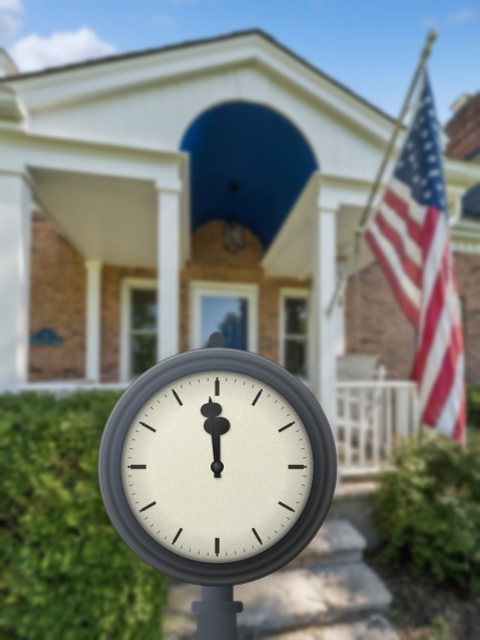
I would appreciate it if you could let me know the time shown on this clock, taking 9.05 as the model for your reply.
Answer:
11.59
